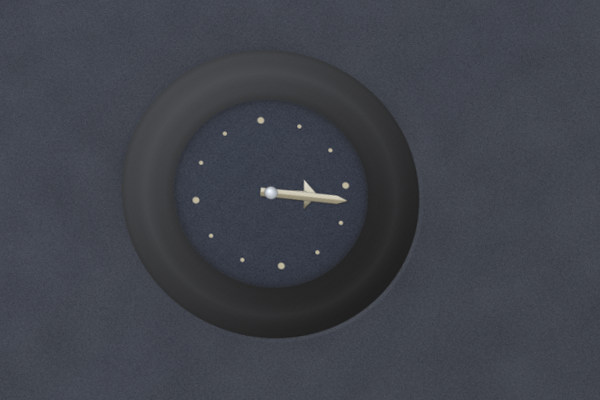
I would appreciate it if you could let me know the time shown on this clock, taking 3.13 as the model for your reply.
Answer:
3.17
